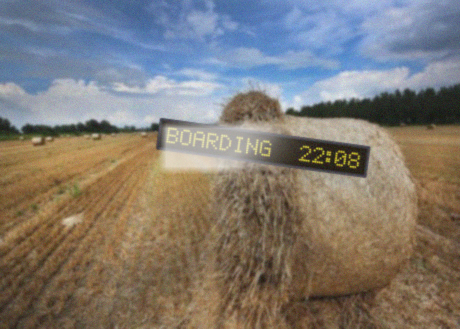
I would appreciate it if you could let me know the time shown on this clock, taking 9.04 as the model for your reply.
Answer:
22.08
